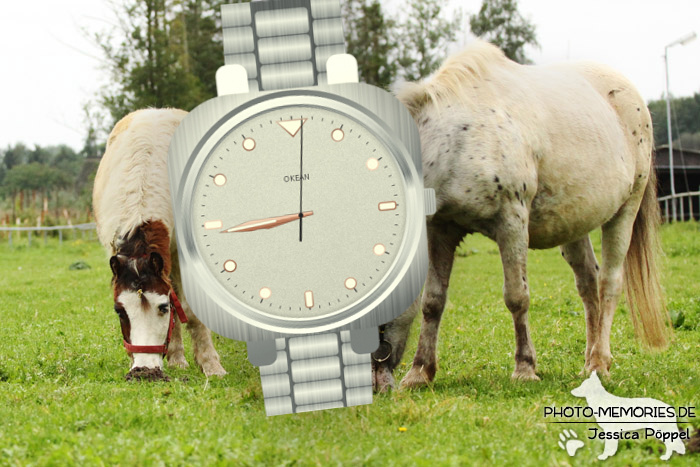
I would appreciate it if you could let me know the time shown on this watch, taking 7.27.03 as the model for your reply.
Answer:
8.44.01
